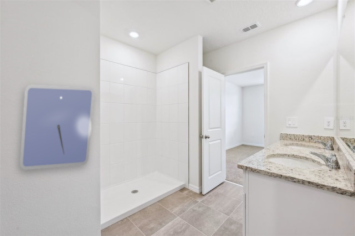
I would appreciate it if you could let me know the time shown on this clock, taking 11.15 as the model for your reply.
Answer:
5.27
